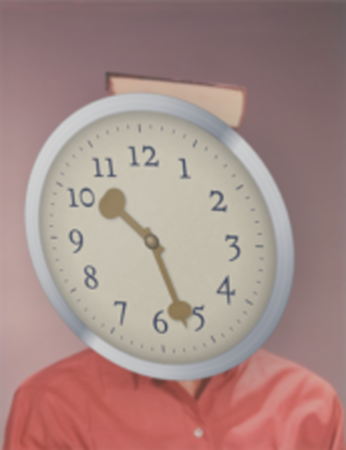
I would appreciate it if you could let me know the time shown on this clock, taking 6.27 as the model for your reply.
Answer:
10.27
